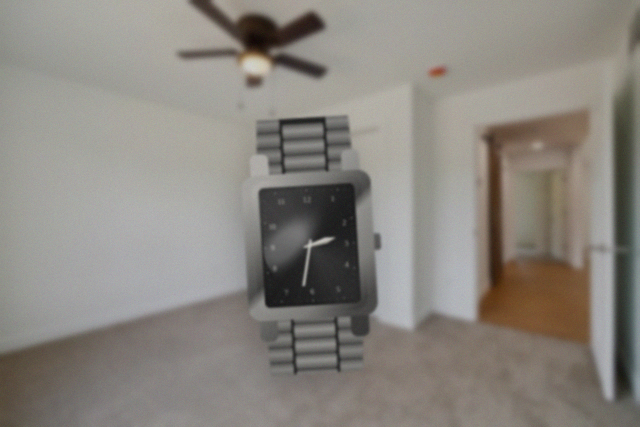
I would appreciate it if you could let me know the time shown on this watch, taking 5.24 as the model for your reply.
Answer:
2.32
